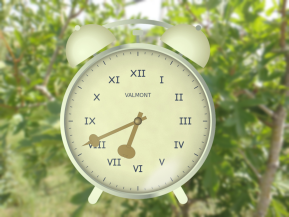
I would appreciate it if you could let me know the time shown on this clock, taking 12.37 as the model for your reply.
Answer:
6.41
